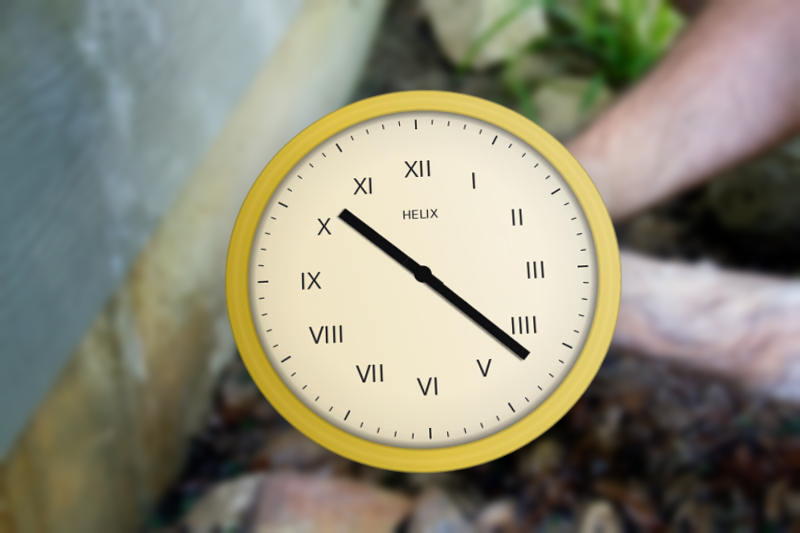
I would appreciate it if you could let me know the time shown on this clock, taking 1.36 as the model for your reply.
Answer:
10.22
